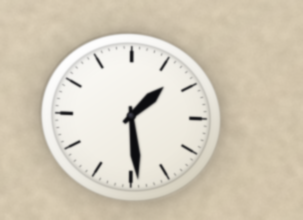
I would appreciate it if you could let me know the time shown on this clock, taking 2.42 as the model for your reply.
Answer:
1.29
